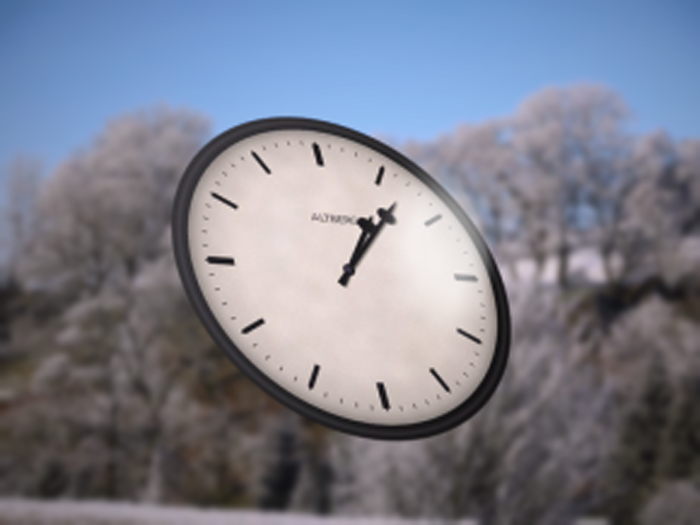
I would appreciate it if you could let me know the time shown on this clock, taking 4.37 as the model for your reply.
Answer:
1.07
